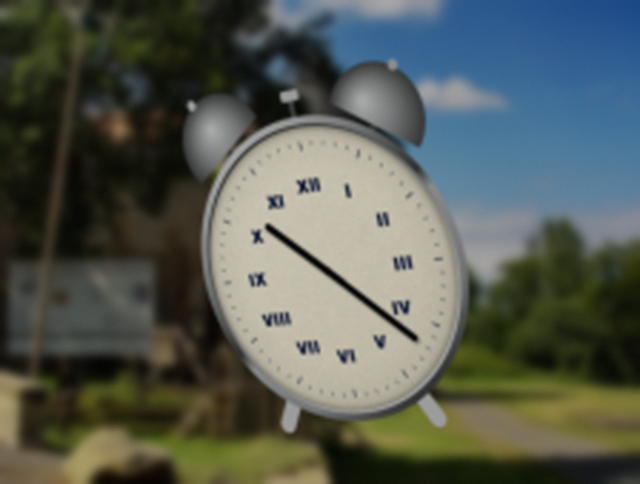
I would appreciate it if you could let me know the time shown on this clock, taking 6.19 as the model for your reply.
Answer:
10.22
